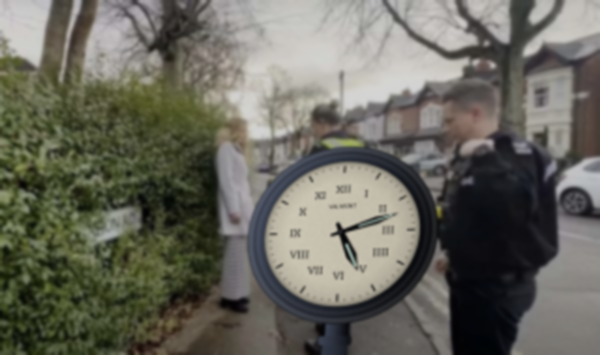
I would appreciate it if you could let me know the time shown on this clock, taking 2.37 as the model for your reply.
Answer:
5.12
